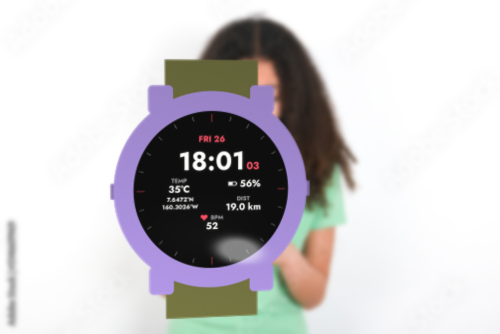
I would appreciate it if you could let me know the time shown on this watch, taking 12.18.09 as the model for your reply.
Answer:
18.01.03
